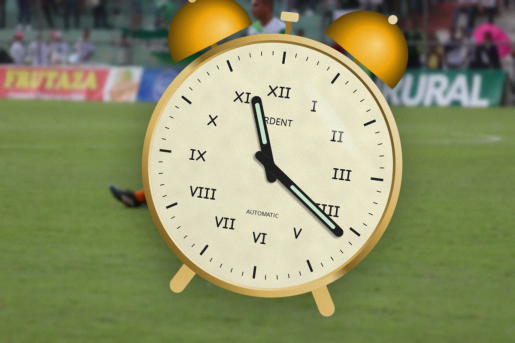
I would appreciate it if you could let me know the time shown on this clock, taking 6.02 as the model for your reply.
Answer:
11.21
